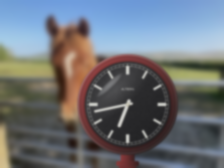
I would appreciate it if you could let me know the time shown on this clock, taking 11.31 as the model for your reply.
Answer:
6.43
